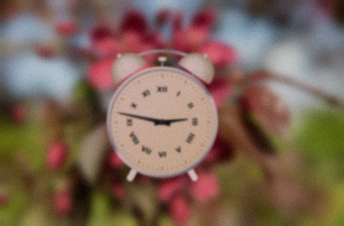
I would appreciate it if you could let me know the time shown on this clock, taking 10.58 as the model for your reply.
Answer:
2.47
